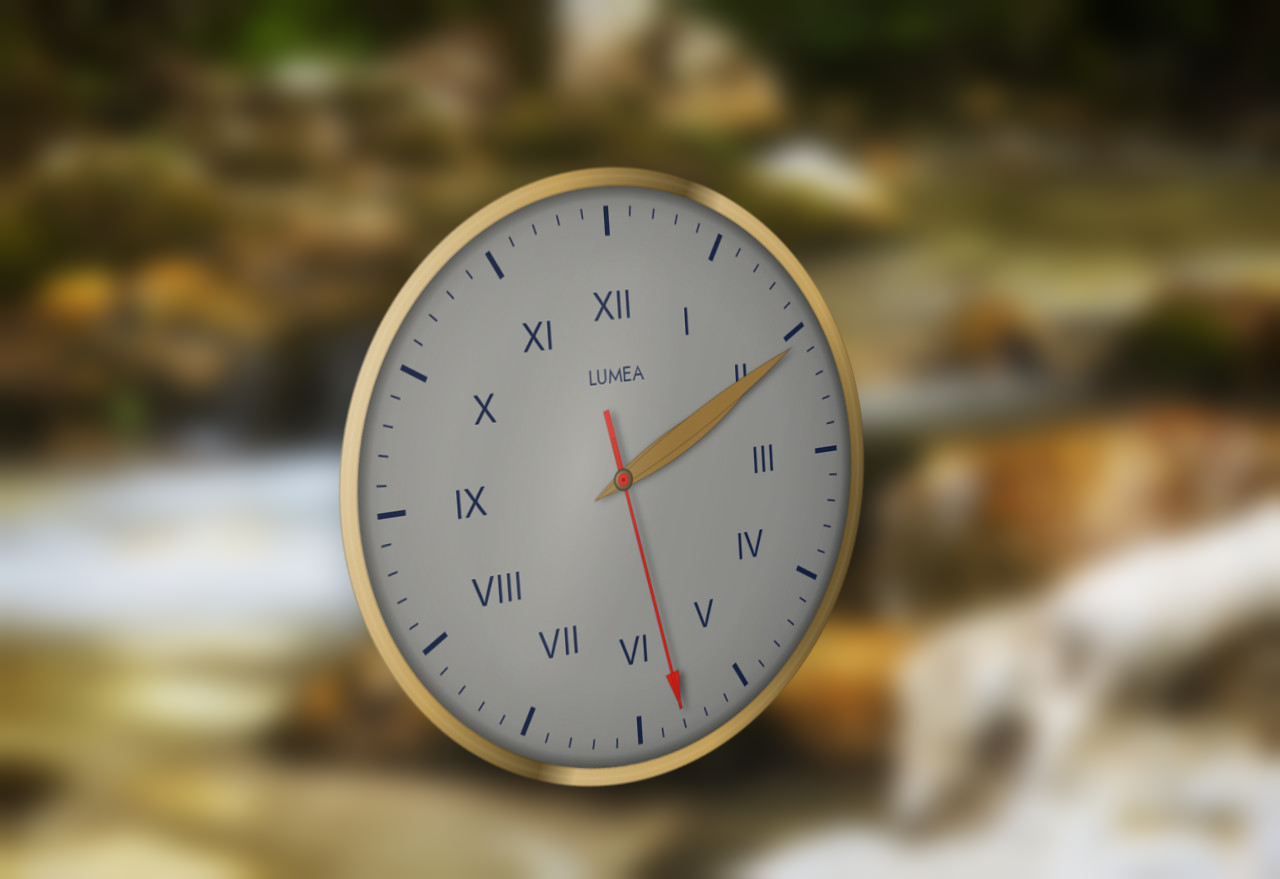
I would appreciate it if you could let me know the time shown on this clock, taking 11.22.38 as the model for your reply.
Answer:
2.10.28
